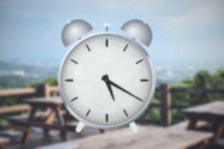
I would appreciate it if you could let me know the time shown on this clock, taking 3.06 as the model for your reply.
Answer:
5.20
